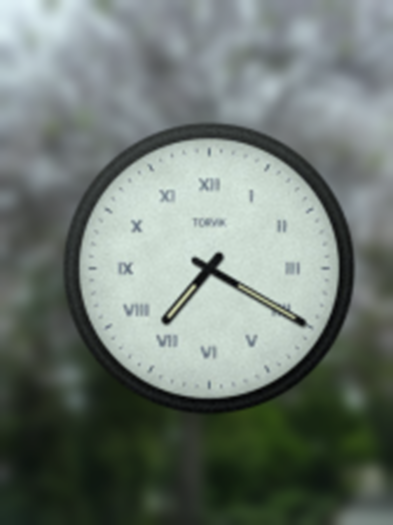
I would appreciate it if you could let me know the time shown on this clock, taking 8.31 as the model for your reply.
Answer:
7.20
